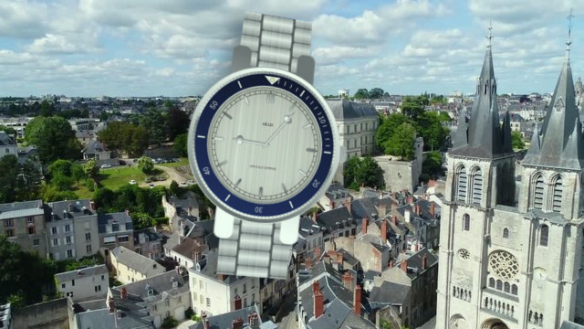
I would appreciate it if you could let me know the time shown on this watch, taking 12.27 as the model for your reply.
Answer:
9.06
